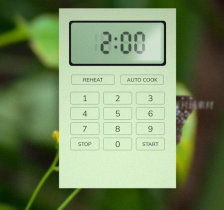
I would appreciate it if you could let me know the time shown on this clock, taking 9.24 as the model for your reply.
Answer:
2.00
